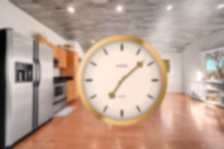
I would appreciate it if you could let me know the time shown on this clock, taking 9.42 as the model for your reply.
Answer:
7.08
